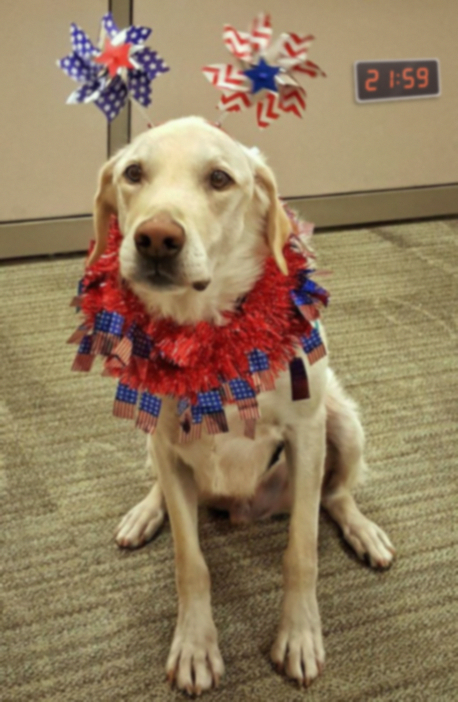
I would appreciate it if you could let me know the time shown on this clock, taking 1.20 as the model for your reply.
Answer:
21.59
